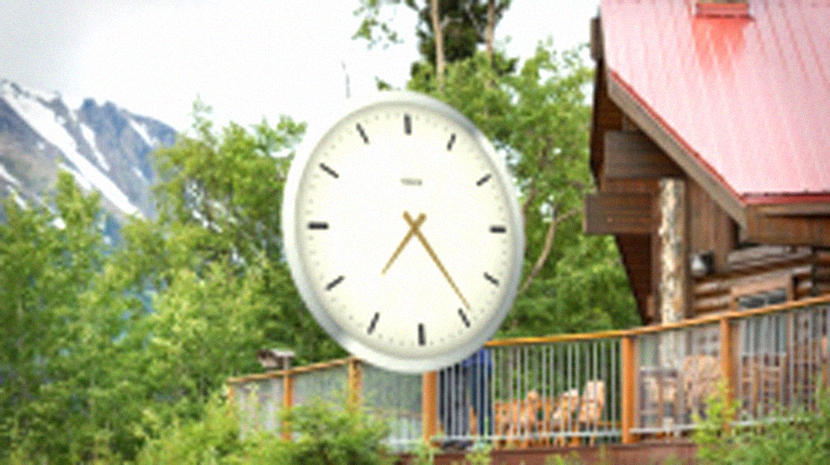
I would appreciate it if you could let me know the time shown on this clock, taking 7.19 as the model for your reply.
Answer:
7.24
